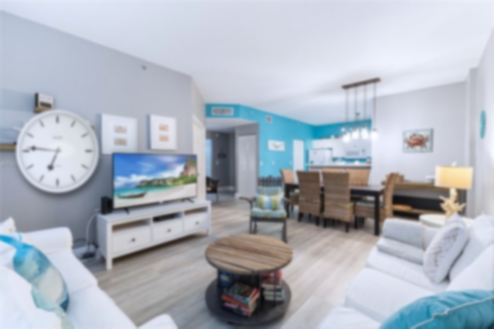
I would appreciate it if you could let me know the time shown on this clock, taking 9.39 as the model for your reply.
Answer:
6.46
